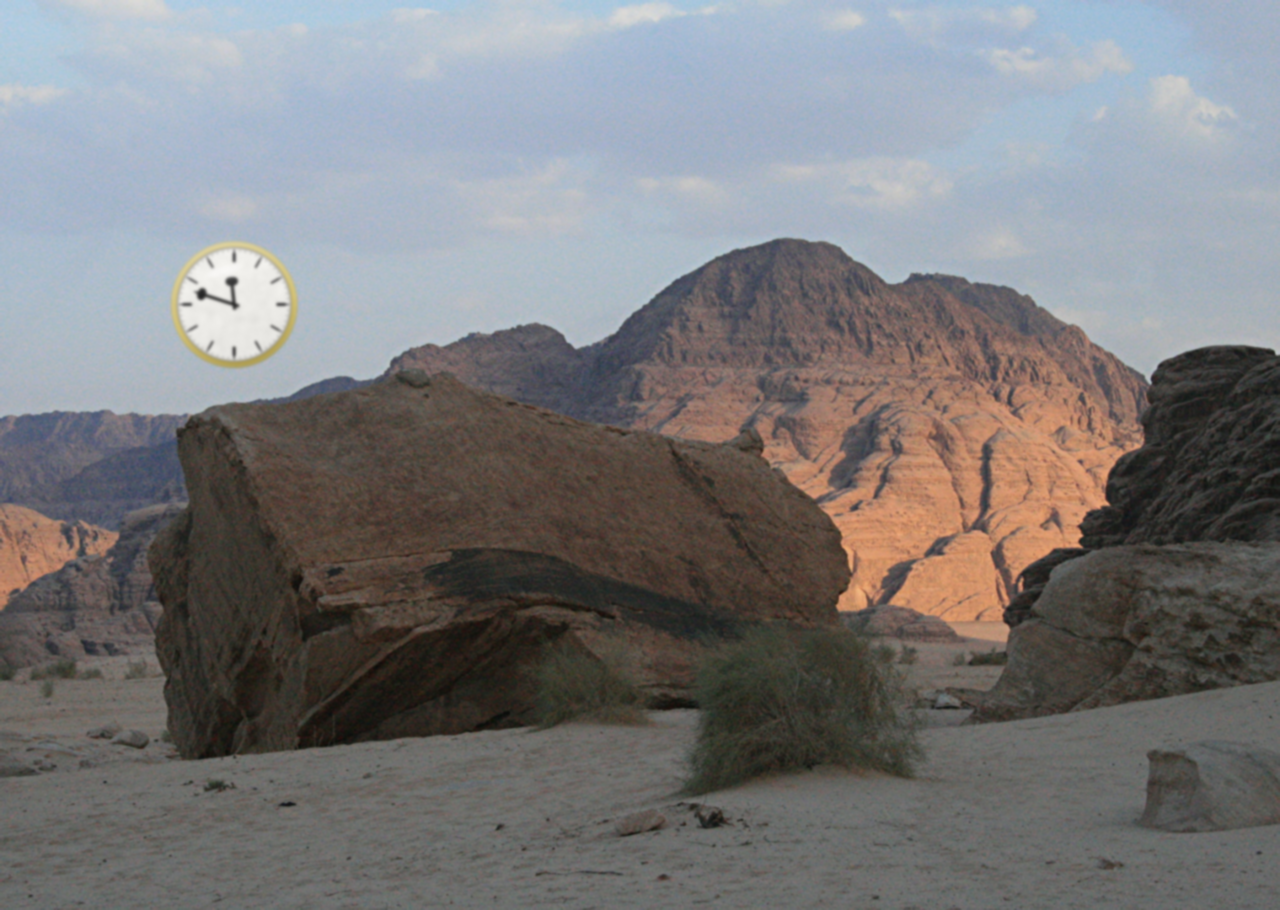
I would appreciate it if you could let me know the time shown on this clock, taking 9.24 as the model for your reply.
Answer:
11.48
